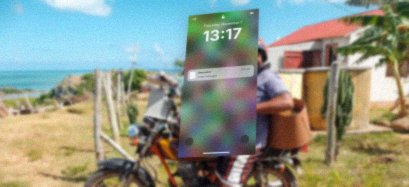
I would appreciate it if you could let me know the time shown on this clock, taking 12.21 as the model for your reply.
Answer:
13.17
